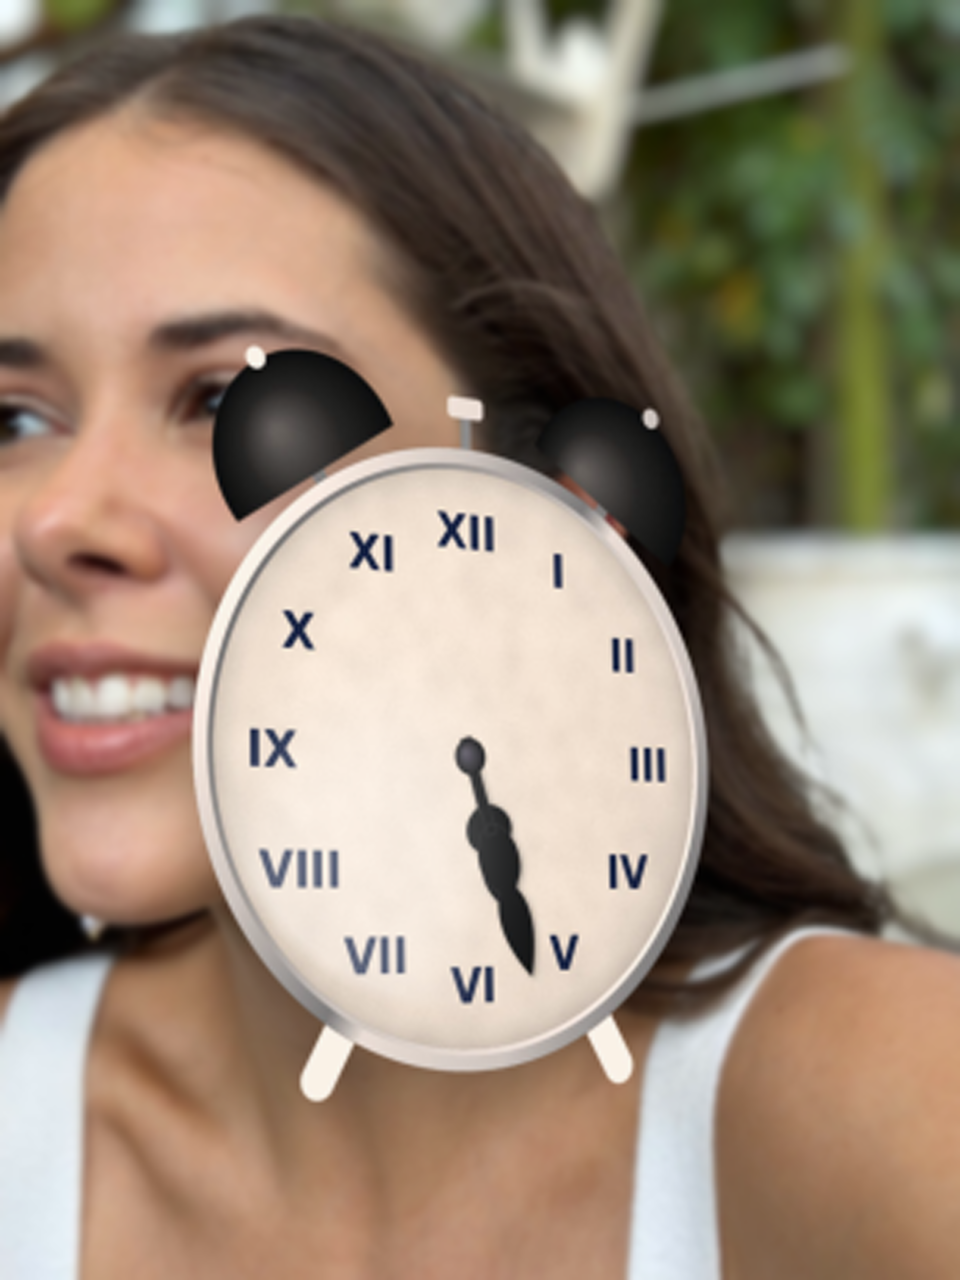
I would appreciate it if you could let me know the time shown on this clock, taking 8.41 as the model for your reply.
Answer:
5.27
